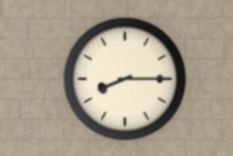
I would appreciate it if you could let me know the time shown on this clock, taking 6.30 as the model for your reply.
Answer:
8.15
